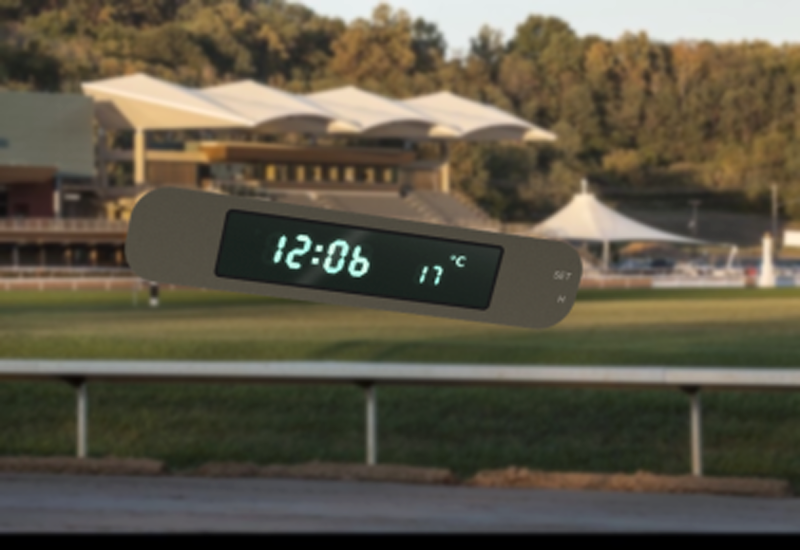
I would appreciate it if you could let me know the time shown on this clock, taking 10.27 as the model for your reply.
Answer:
12.06
